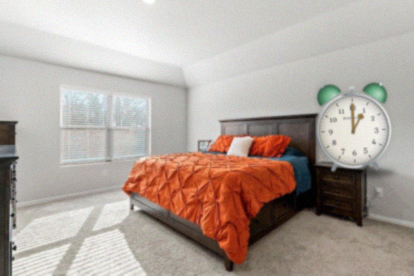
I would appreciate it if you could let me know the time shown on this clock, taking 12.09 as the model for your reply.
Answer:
1.00
